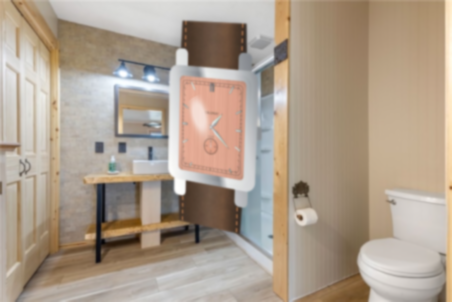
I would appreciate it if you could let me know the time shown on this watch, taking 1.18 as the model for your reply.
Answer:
1.22
